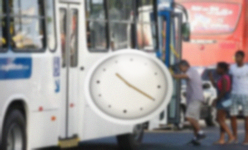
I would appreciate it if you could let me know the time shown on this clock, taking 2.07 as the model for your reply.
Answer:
10.20
